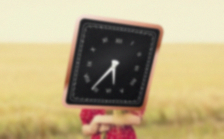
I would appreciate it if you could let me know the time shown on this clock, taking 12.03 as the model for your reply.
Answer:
5.36
